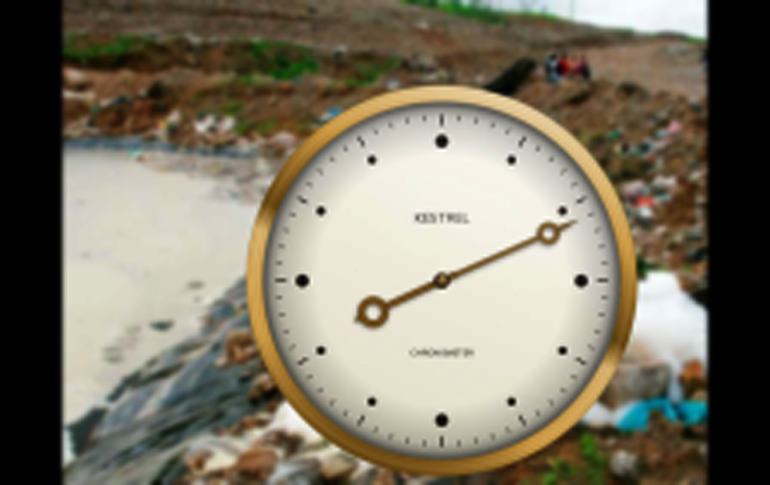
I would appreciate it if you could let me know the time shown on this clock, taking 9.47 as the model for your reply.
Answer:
8.11
